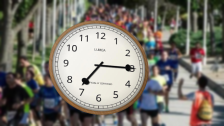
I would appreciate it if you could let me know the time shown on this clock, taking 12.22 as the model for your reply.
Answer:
7.15
